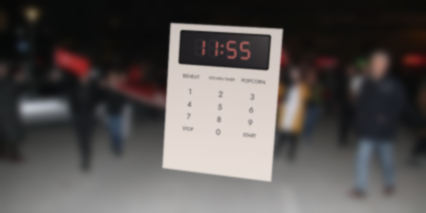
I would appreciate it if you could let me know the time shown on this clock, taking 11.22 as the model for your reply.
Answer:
11.55
